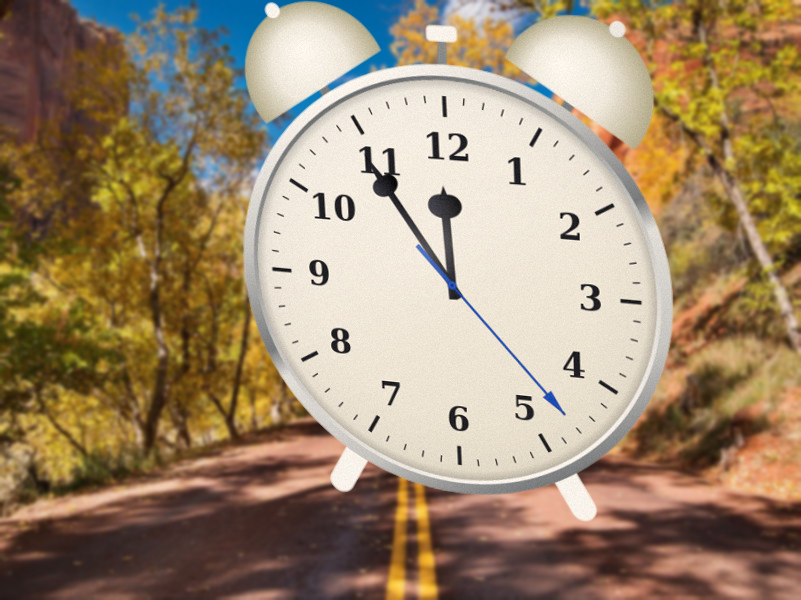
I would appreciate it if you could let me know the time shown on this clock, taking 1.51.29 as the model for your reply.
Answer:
11.54.23
